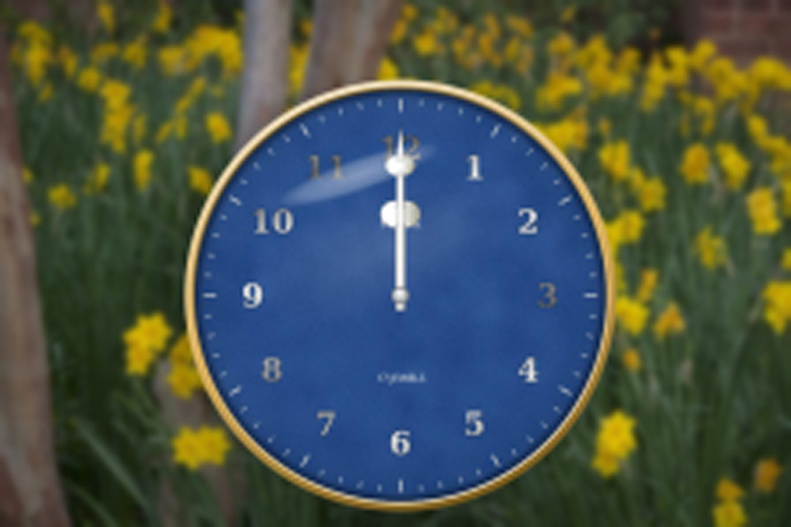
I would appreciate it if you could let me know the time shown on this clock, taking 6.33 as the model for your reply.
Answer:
12.00
